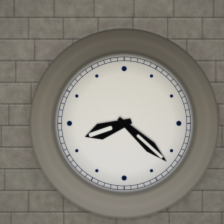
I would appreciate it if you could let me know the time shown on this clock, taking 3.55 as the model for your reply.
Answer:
8.22
